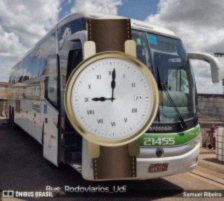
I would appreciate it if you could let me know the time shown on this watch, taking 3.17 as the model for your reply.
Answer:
9.01
